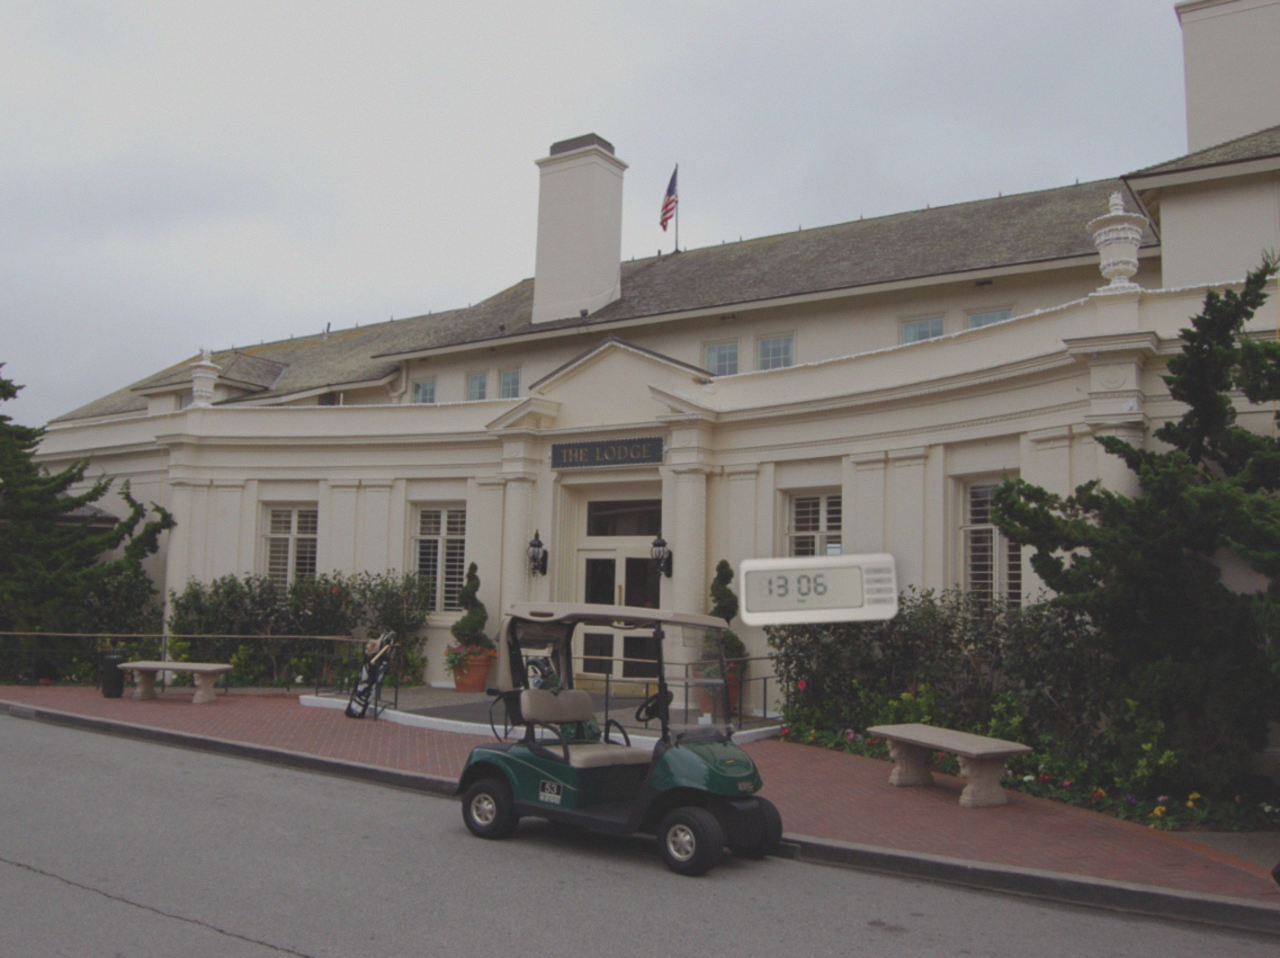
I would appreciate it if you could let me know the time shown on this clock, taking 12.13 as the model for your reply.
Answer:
13.06
